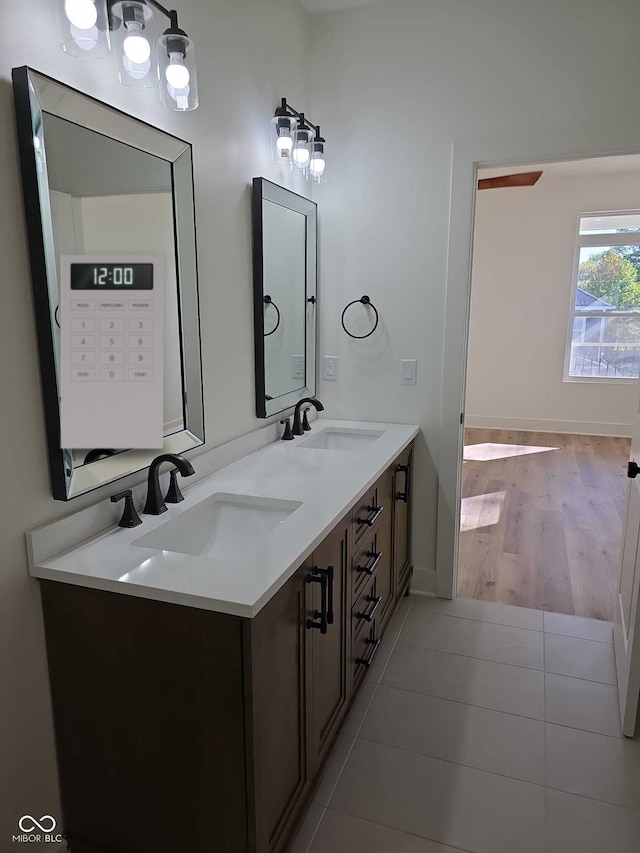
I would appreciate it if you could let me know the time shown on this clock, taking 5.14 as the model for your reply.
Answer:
12.00
